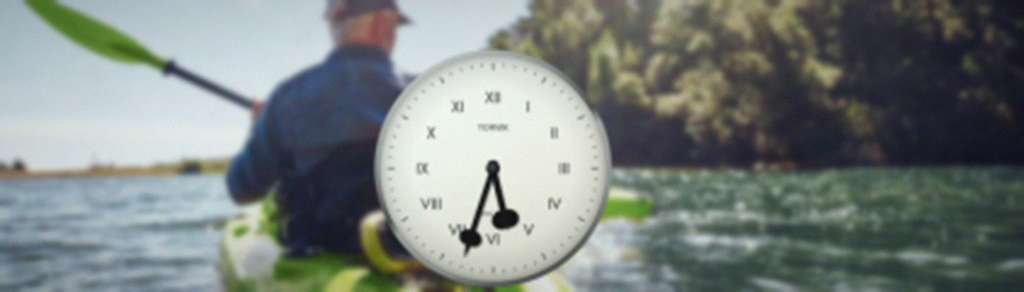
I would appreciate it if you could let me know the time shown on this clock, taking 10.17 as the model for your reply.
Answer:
5.33
